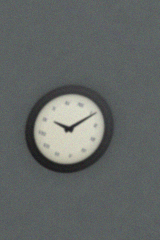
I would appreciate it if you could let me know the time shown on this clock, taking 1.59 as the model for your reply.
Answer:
9.06
